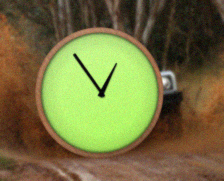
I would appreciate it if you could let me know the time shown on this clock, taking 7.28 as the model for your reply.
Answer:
12.54
